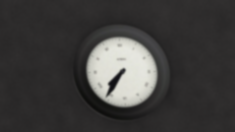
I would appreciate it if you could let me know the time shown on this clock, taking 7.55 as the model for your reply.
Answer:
7.36
